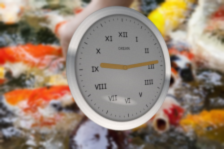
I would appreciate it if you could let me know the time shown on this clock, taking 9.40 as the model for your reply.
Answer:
9.14
